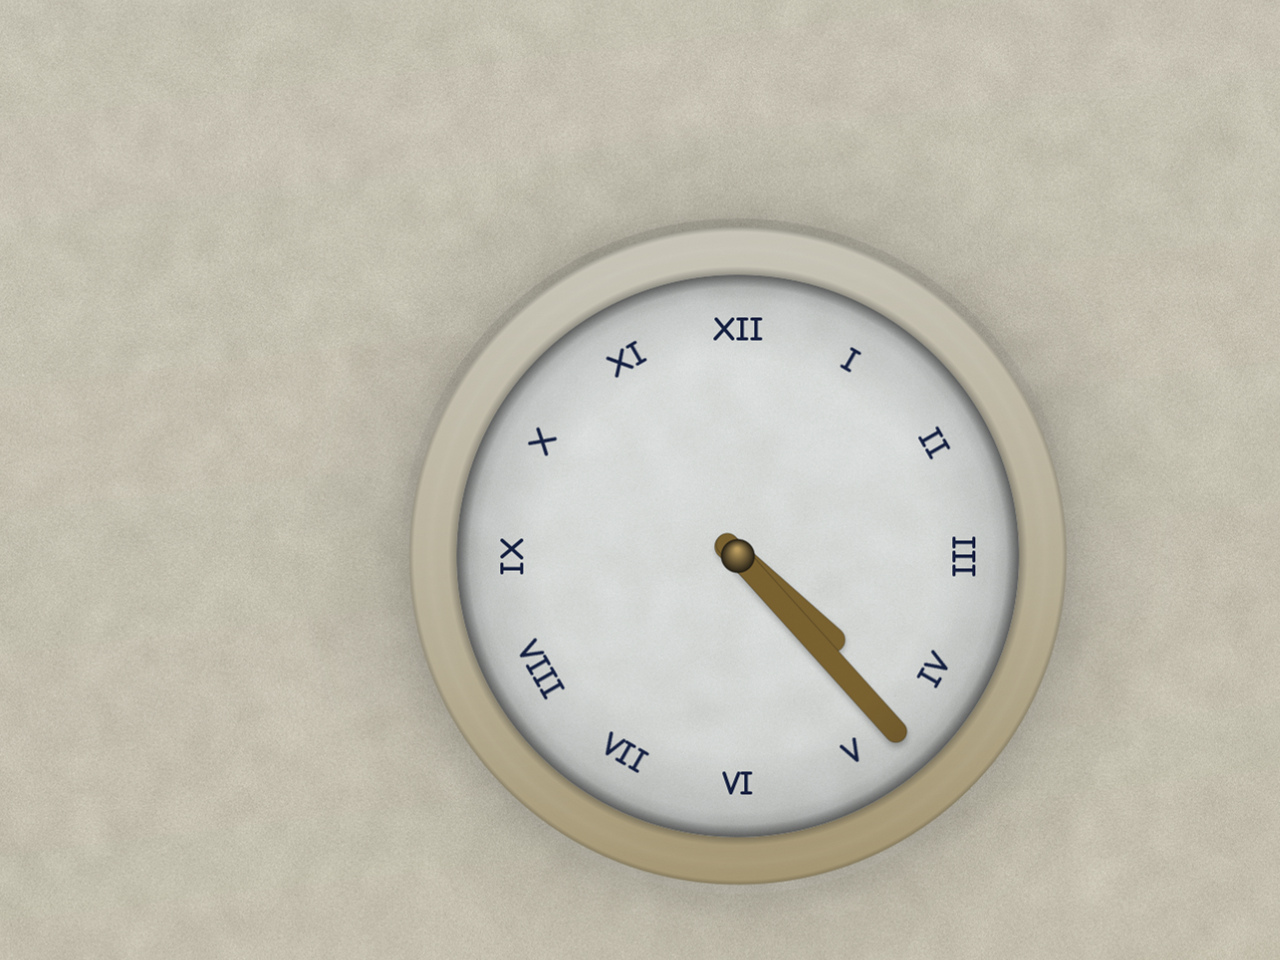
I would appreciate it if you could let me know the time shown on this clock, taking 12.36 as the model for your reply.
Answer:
4.23
